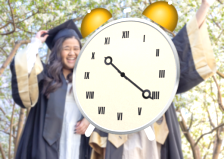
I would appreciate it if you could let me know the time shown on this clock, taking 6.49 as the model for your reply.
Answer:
10.21
